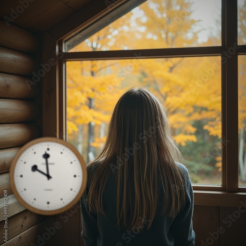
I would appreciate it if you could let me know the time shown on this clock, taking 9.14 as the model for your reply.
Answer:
9.59
